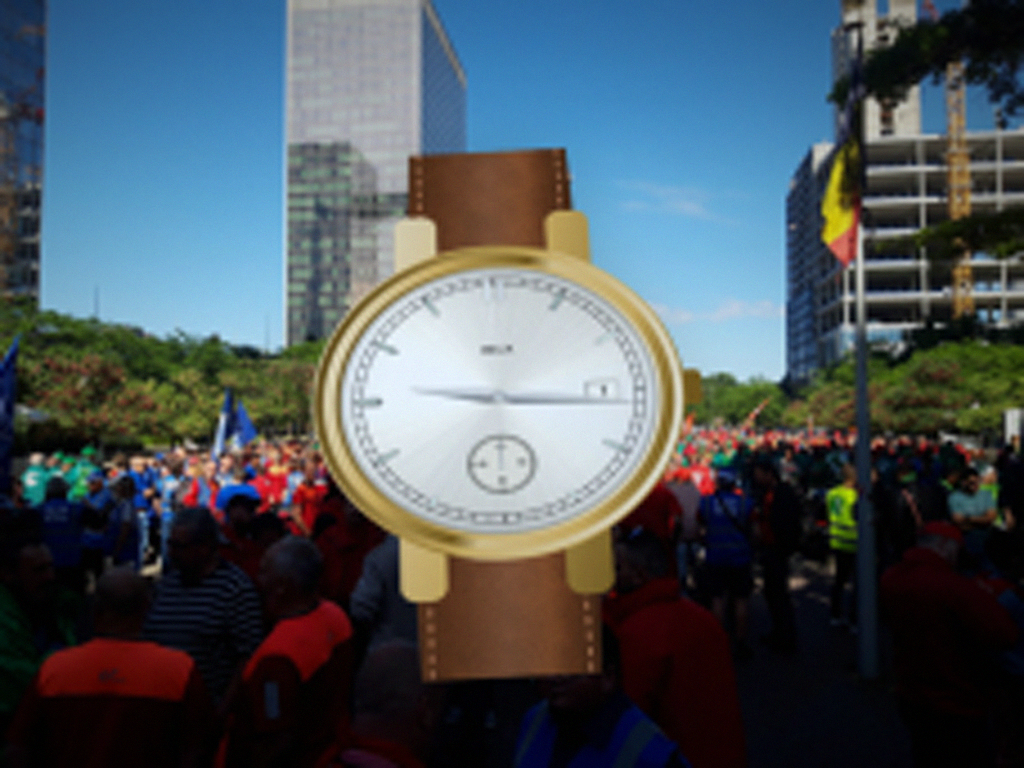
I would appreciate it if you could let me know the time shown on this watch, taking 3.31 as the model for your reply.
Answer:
9.16
